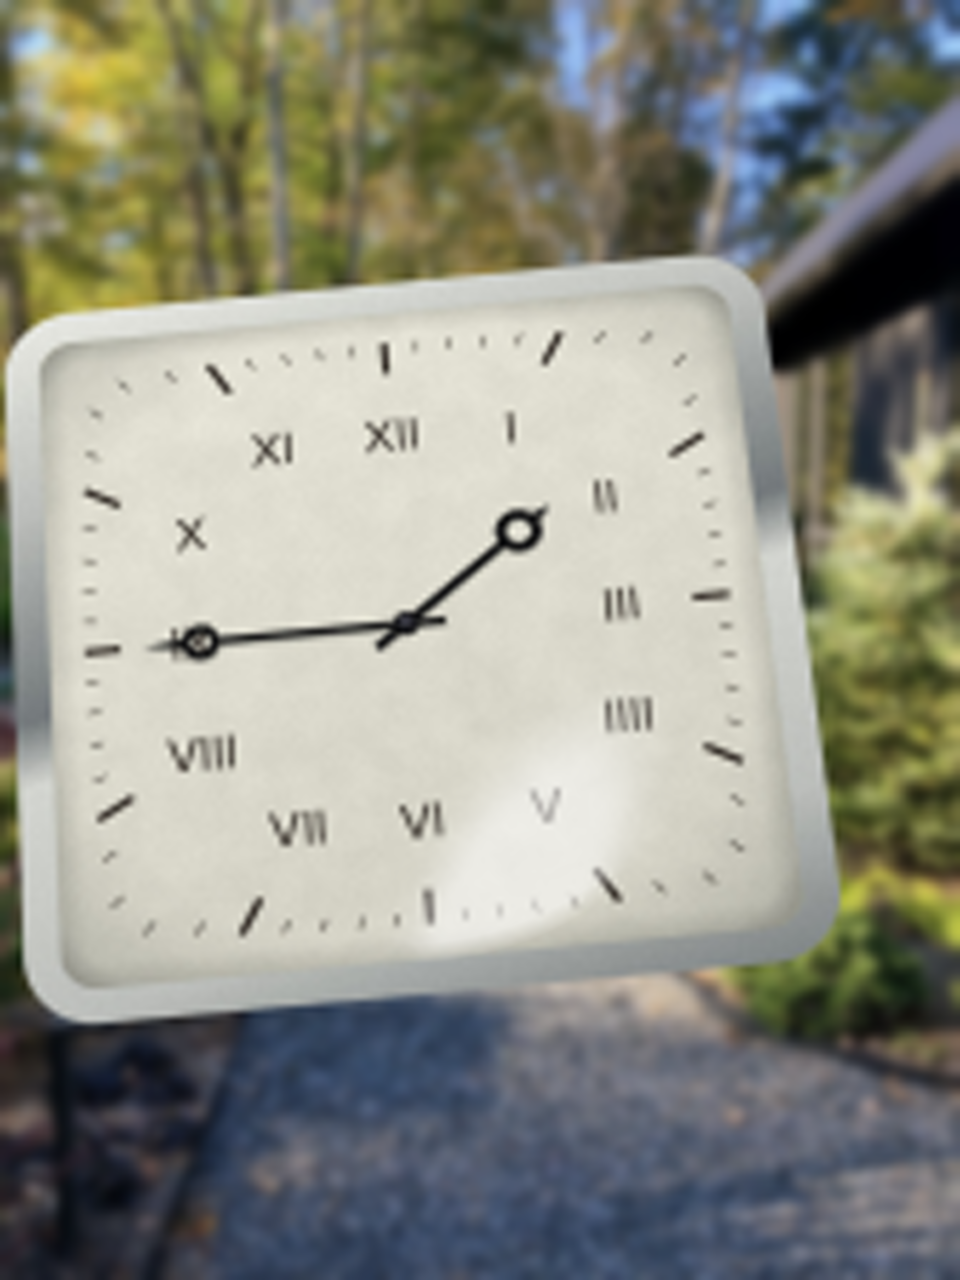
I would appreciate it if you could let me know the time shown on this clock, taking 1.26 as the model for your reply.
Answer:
1.45
